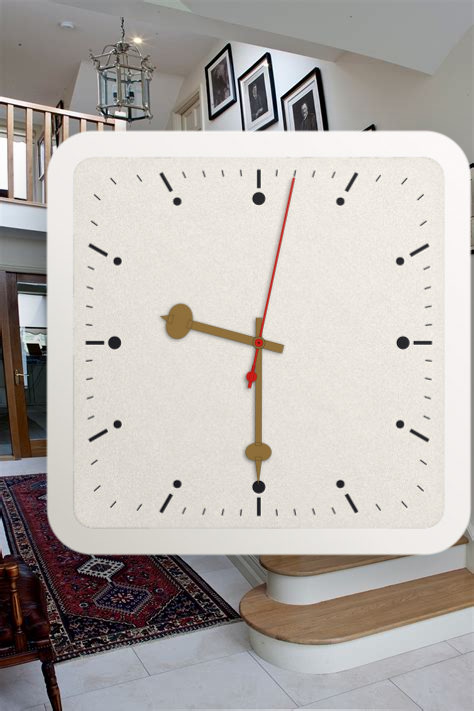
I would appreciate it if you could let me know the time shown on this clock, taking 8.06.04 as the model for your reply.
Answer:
9.30.02
